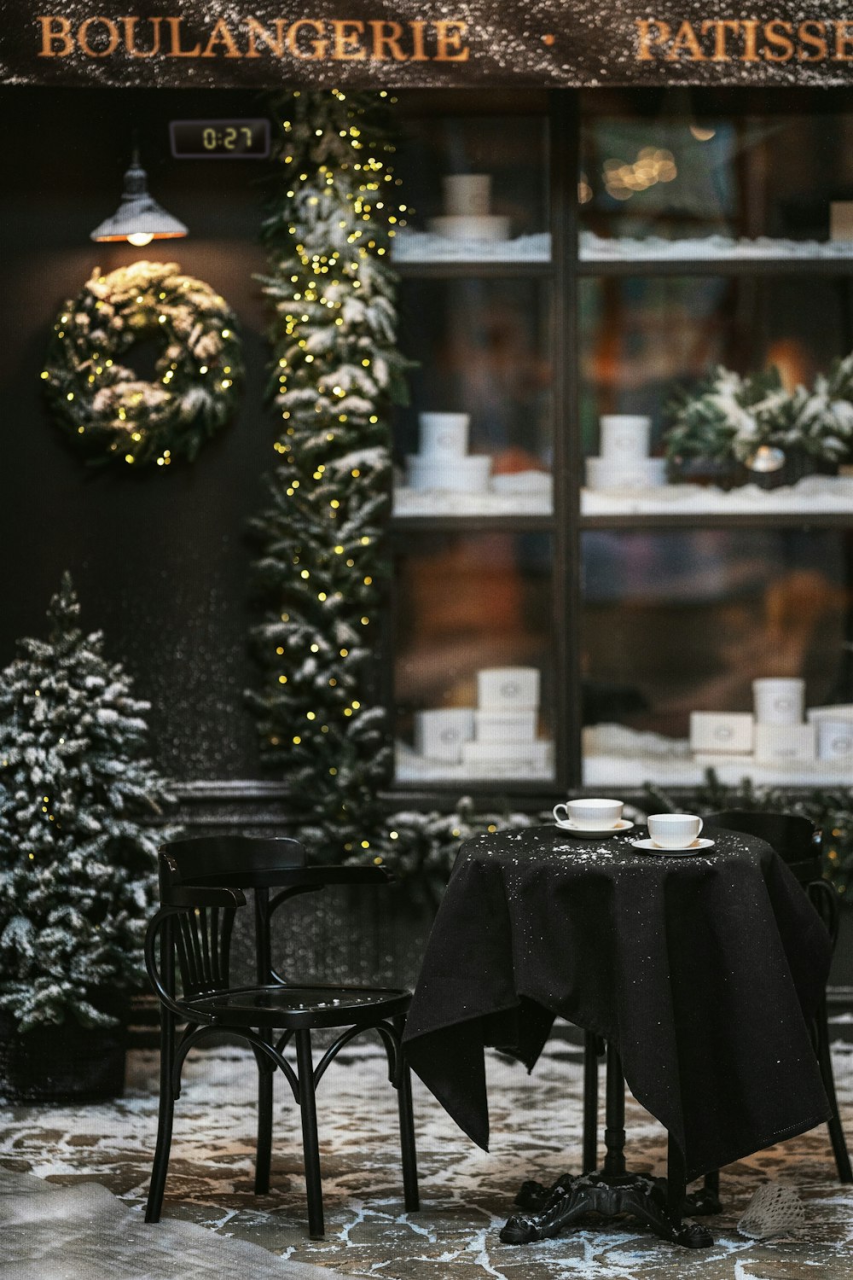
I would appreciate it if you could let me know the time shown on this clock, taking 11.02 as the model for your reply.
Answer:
0.27
